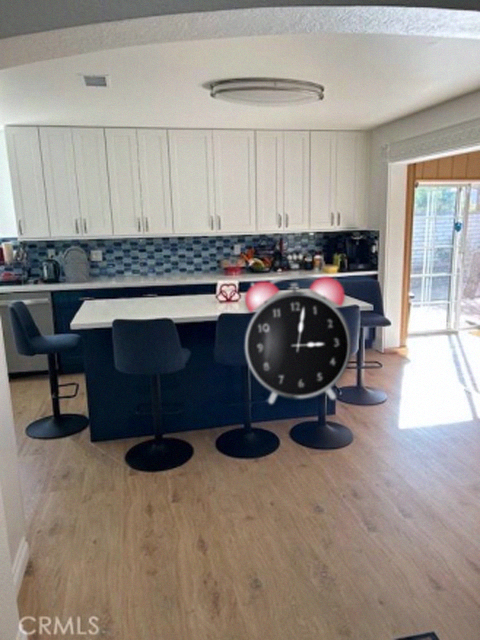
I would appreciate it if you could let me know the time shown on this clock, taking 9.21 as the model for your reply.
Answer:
3.02
